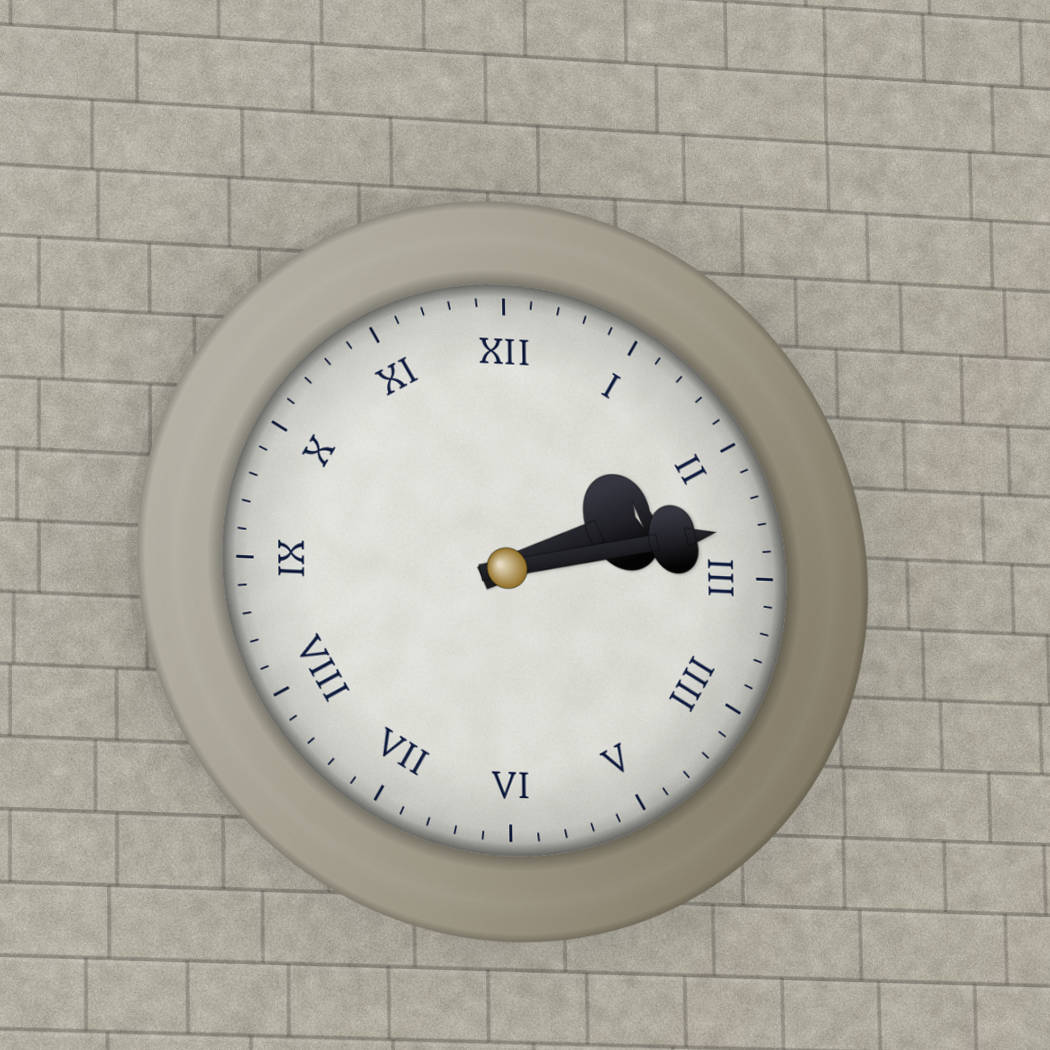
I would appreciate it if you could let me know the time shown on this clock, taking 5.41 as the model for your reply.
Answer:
2.13
